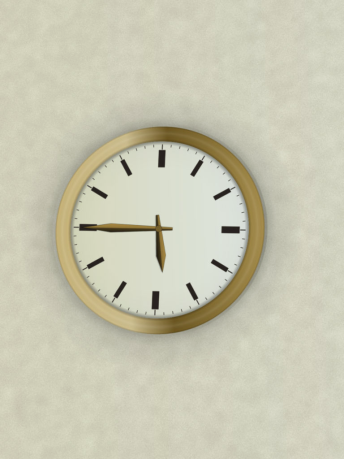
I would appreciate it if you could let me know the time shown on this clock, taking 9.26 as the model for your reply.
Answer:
5.45
